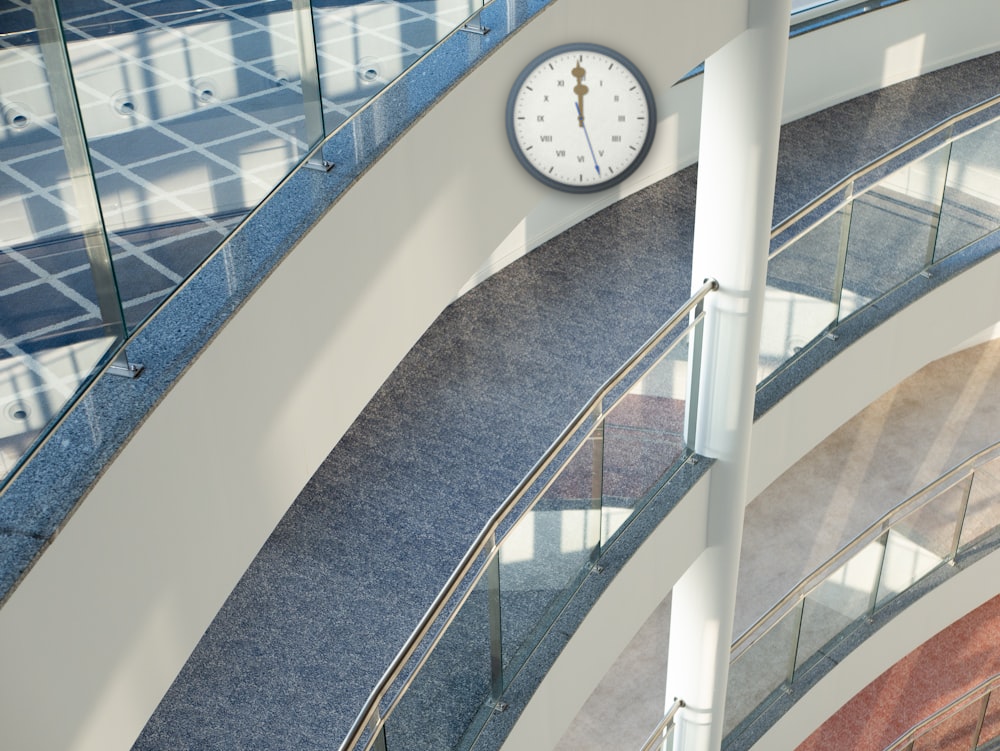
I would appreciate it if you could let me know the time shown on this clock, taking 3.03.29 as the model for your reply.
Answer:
11.59.27
